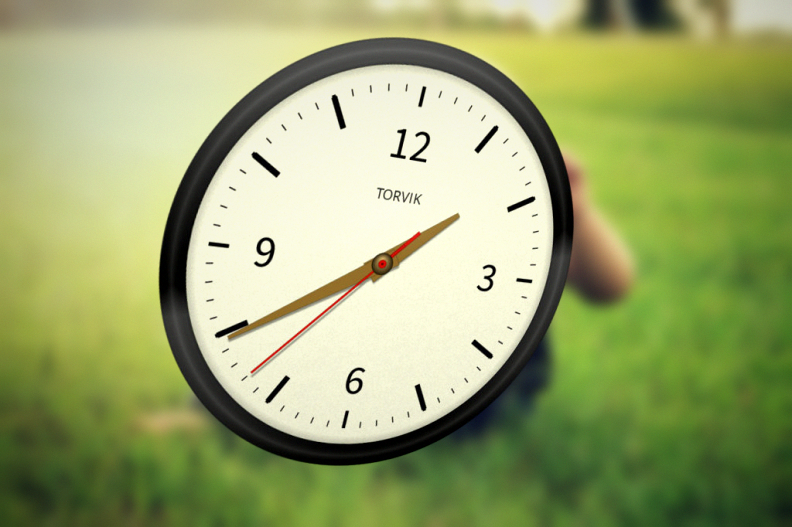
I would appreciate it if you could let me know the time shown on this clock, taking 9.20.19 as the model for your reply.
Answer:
1.39.37
